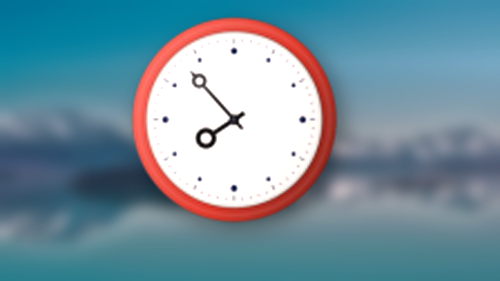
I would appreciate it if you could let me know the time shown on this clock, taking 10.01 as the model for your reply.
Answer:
7.53
